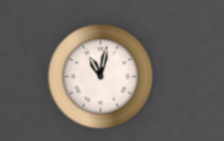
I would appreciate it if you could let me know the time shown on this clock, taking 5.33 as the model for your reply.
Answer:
11.02
